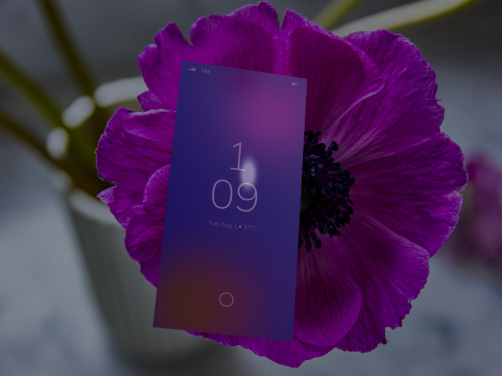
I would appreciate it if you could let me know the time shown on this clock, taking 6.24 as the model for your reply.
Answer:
1.09
